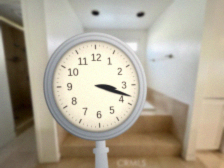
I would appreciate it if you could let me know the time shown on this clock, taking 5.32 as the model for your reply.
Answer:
3.18
